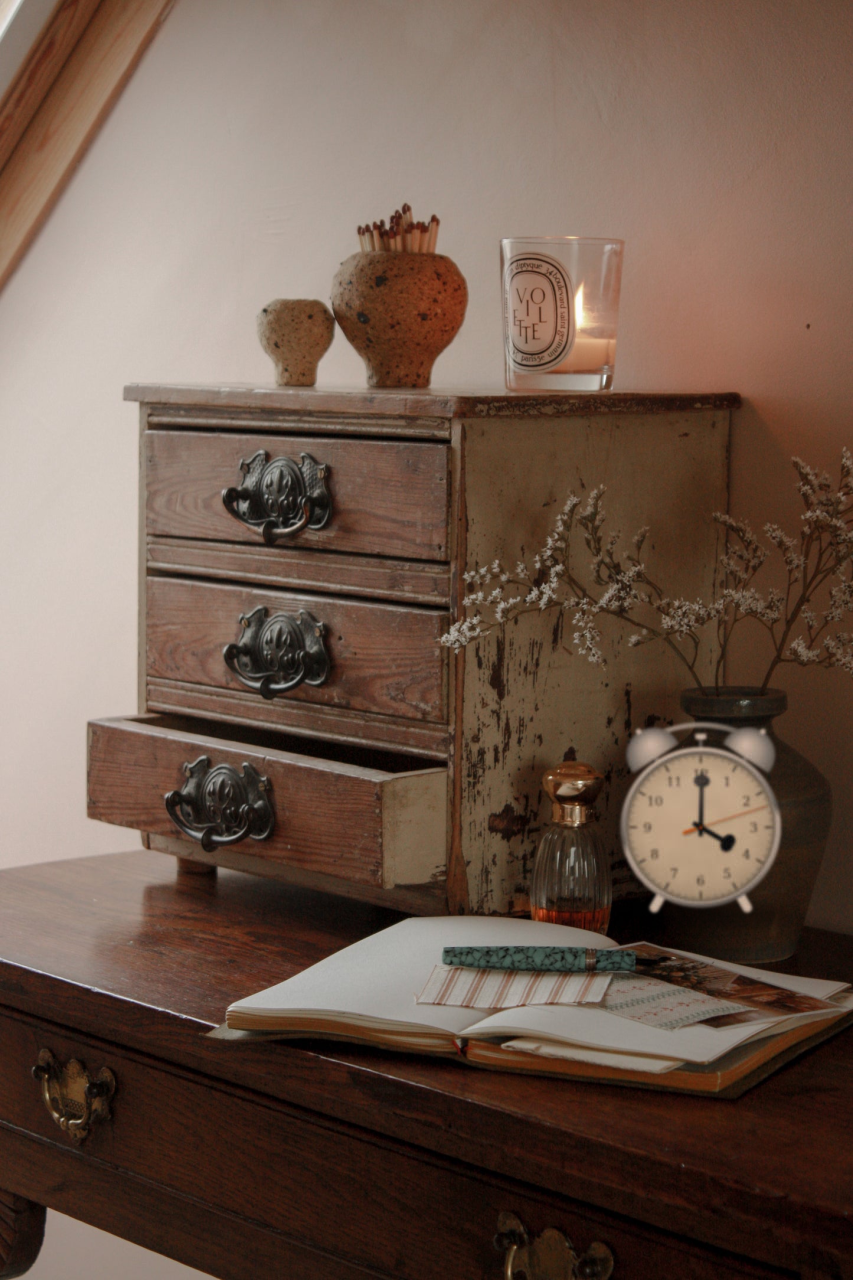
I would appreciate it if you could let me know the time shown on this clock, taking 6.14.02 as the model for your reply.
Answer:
4.00.12
